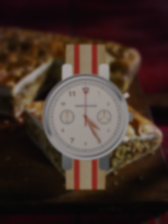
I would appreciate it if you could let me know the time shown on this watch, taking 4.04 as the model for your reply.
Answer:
4.25
